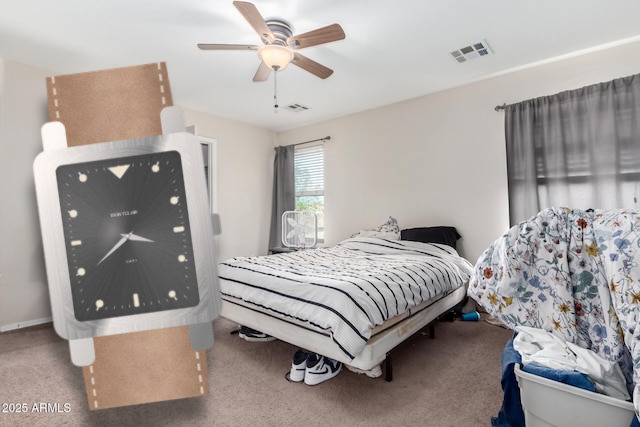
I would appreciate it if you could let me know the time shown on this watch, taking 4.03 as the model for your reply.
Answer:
3.39
